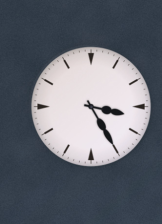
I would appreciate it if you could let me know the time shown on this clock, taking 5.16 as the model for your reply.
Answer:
3.25
